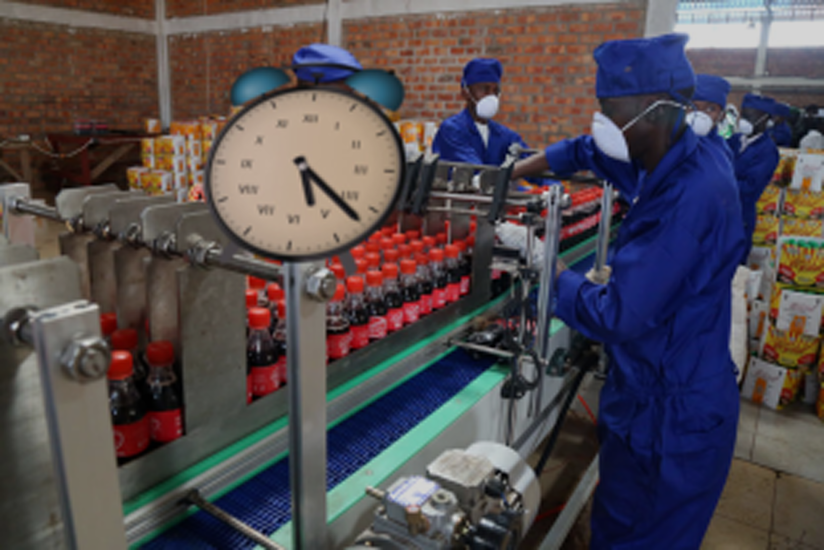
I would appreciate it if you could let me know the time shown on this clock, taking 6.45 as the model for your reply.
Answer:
5.22
